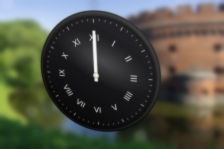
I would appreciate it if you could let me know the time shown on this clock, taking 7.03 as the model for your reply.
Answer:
12.00
